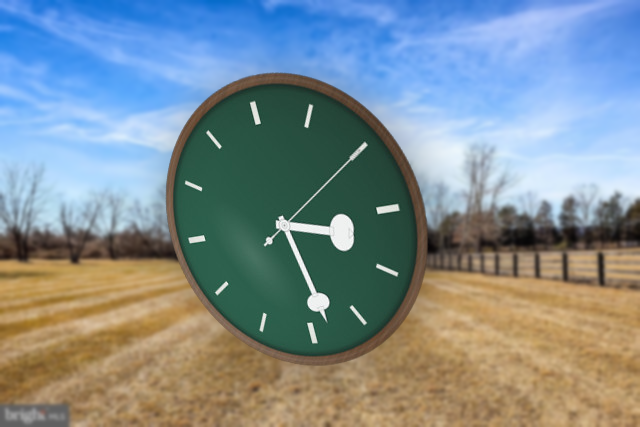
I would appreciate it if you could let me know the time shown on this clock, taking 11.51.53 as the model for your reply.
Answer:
3.28.10
